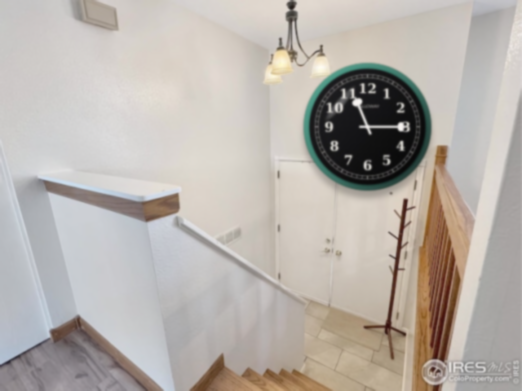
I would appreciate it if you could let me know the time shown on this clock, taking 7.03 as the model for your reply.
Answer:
11.15
